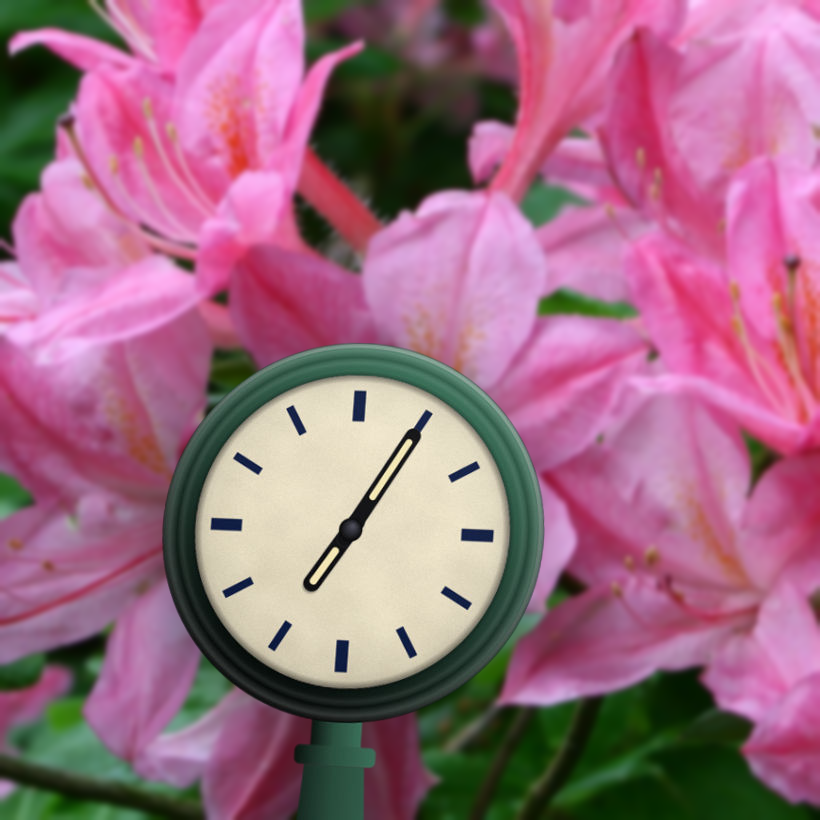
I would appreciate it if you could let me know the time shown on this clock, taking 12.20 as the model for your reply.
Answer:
7.05
